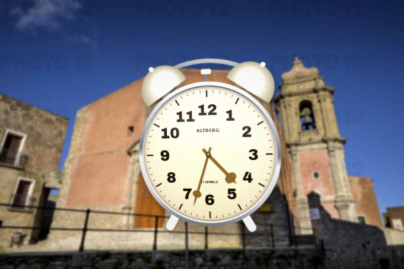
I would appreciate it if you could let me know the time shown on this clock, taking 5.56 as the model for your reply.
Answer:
4.33
